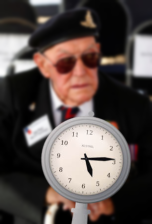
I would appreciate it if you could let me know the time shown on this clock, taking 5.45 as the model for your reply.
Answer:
5.14
